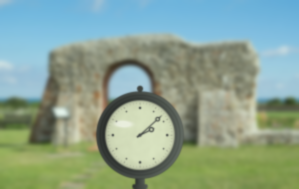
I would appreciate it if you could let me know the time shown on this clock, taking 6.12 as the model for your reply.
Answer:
2.08
